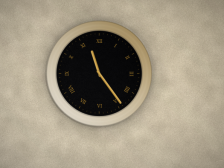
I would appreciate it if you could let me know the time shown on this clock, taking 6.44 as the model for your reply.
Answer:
11.24
